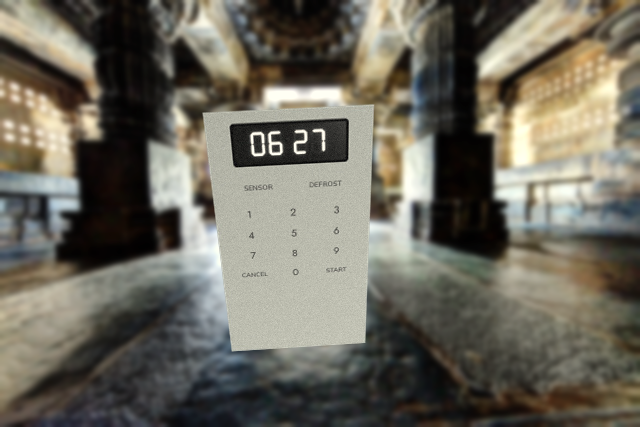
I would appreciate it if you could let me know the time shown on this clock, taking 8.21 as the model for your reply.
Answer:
6.27
